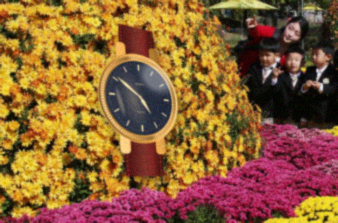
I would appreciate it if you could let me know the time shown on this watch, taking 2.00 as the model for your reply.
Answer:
4.51
